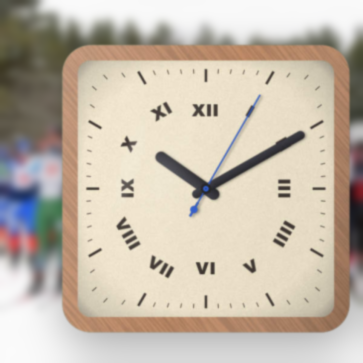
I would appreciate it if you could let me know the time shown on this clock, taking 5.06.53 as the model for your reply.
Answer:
10.10.05
